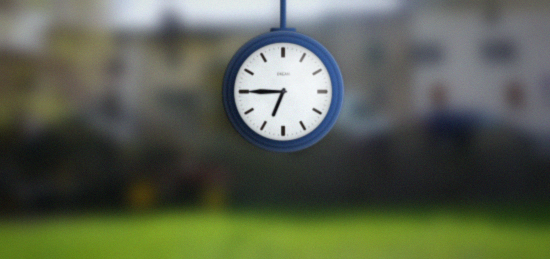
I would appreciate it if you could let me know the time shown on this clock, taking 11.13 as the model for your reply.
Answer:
6.45
